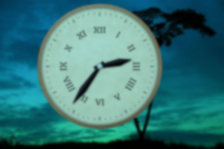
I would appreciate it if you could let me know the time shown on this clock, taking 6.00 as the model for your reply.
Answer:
2.36
